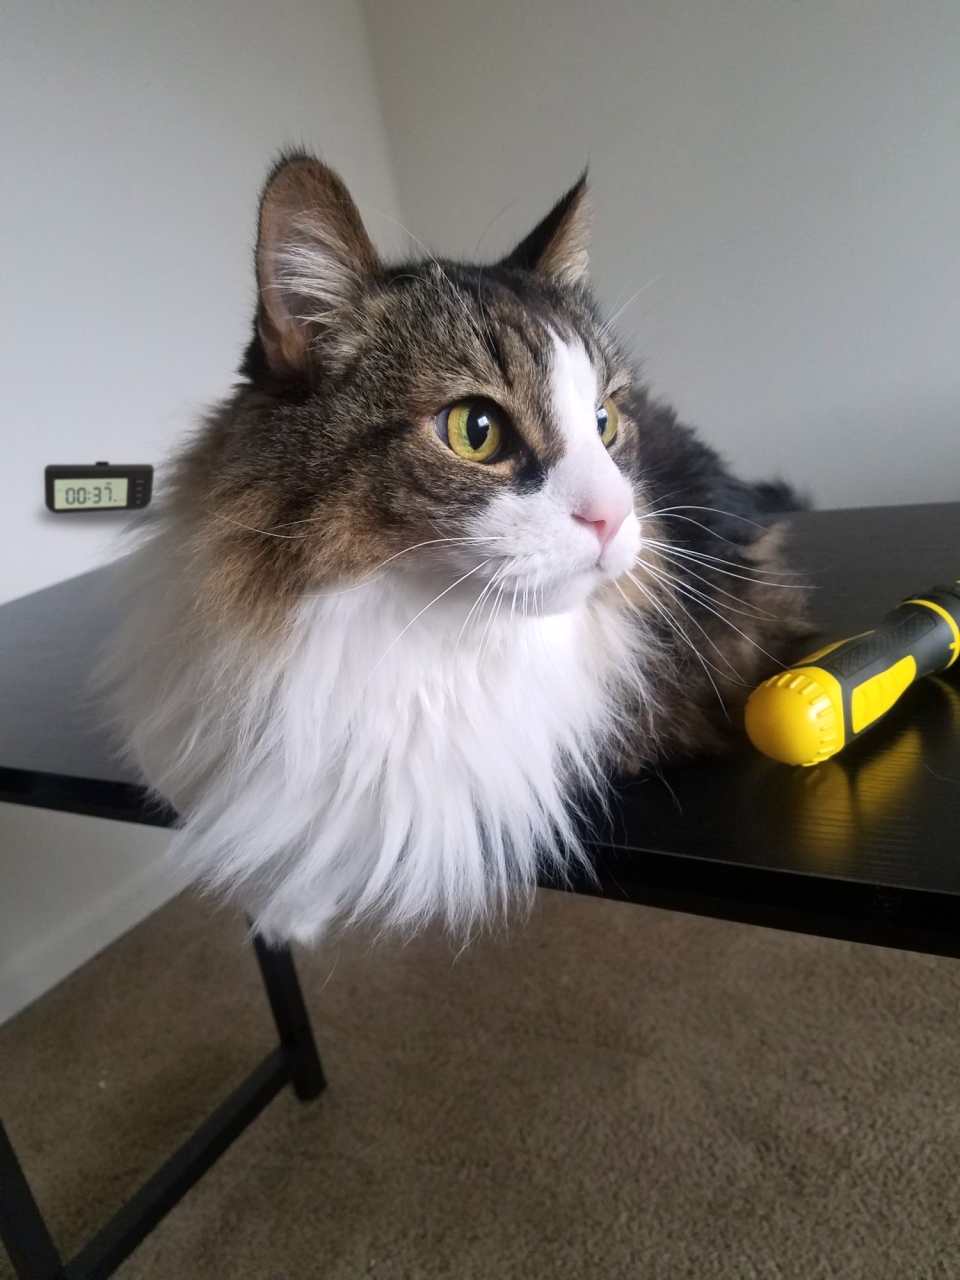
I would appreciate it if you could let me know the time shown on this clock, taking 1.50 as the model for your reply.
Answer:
0.37
